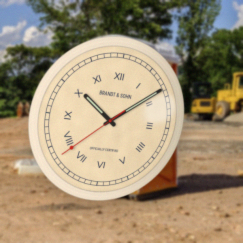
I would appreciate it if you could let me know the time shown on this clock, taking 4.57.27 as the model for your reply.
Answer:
10.08.38
